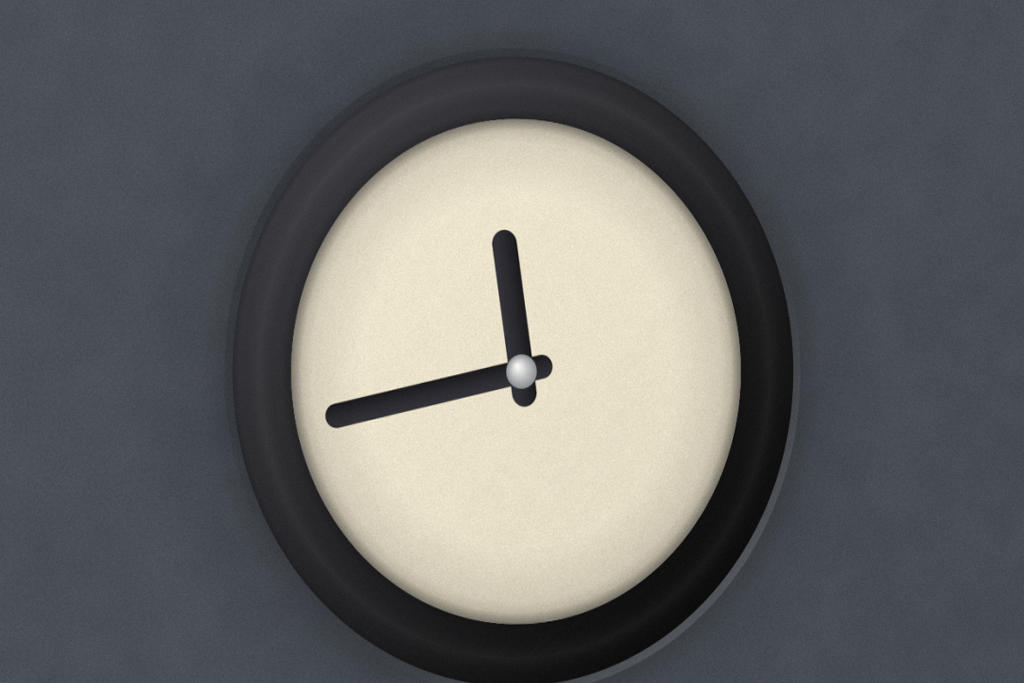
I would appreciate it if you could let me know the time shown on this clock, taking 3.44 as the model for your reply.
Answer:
11.43
